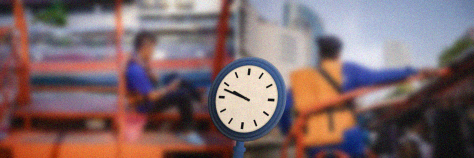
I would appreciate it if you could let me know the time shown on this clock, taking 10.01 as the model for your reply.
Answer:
9.48
